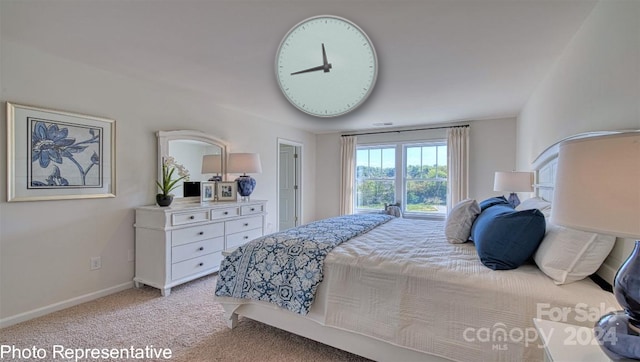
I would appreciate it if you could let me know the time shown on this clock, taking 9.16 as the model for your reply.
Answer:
11.43
